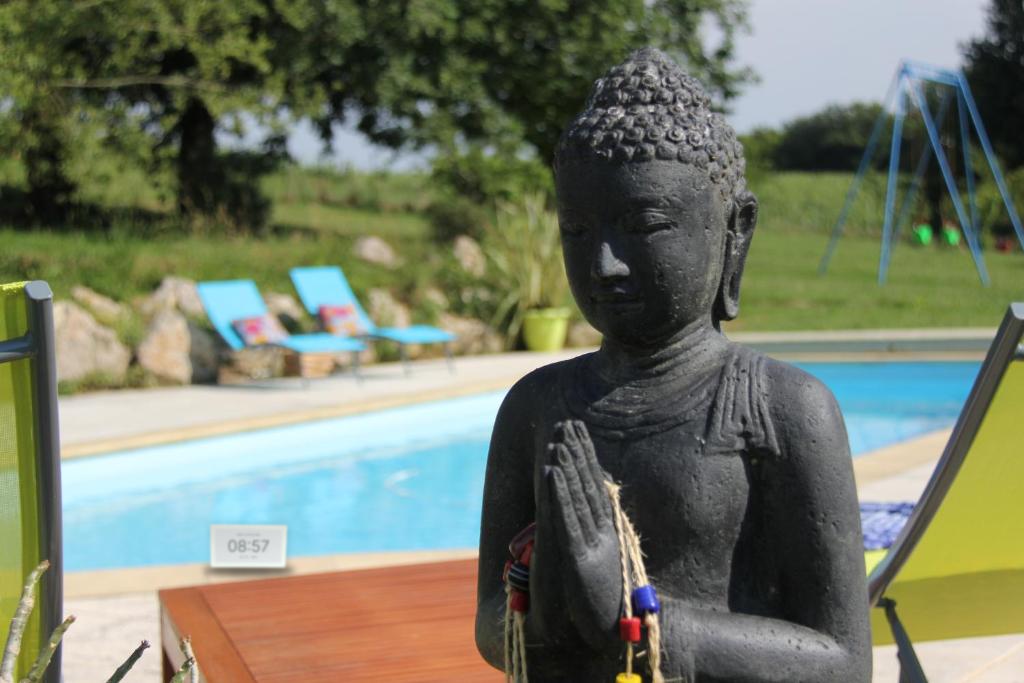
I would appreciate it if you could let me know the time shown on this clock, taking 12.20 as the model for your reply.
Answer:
8.57
